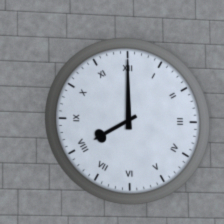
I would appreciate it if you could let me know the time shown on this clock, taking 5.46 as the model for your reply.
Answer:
8.00
